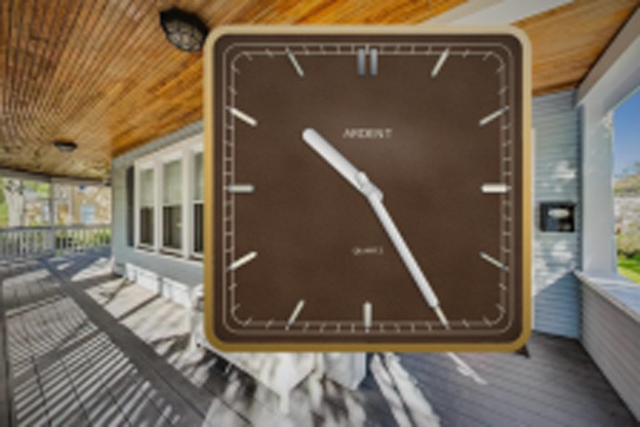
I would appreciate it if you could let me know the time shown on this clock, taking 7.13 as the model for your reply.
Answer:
10.25
